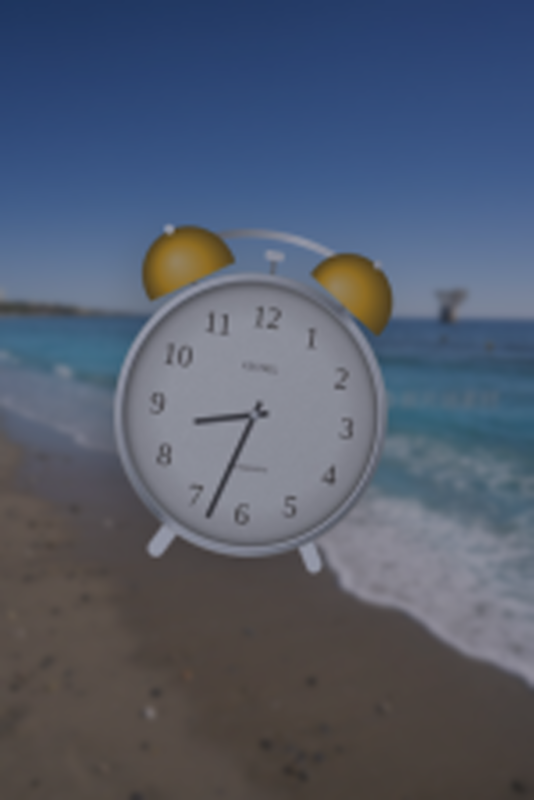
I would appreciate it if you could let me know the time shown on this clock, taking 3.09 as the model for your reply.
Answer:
8.33
